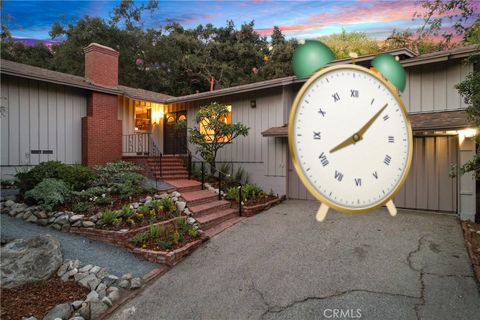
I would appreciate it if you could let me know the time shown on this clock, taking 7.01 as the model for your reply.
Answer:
8.08
